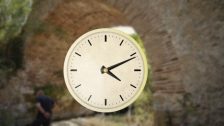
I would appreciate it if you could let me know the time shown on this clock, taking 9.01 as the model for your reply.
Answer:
4.11
